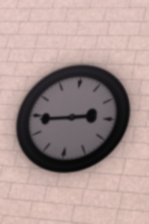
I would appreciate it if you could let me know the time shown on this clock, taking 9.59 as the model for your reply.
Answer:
2.44
